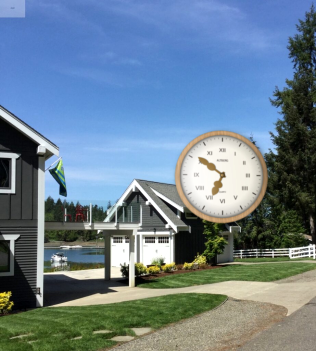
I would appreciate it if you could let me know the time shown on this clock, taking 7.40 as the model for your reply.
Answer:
6.51
